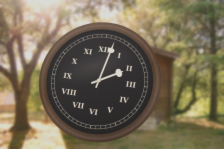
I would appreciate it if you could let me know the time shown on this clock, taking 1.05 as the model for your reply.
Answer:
2.02
